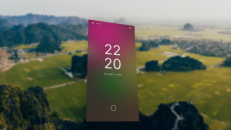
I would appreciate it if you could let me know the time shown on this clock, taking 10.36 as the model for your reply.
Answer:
22.20
